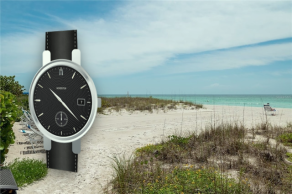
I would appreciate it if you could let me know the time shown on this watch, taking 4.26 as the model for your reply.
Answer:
10.22
